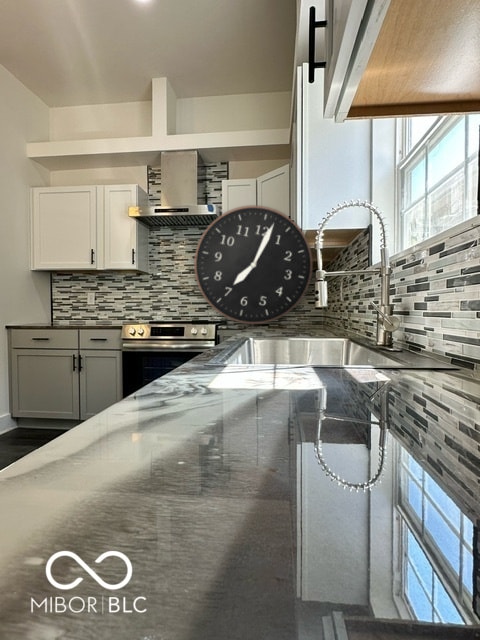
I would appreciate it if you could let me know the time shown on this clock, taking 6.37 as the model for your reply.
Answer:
7.02
